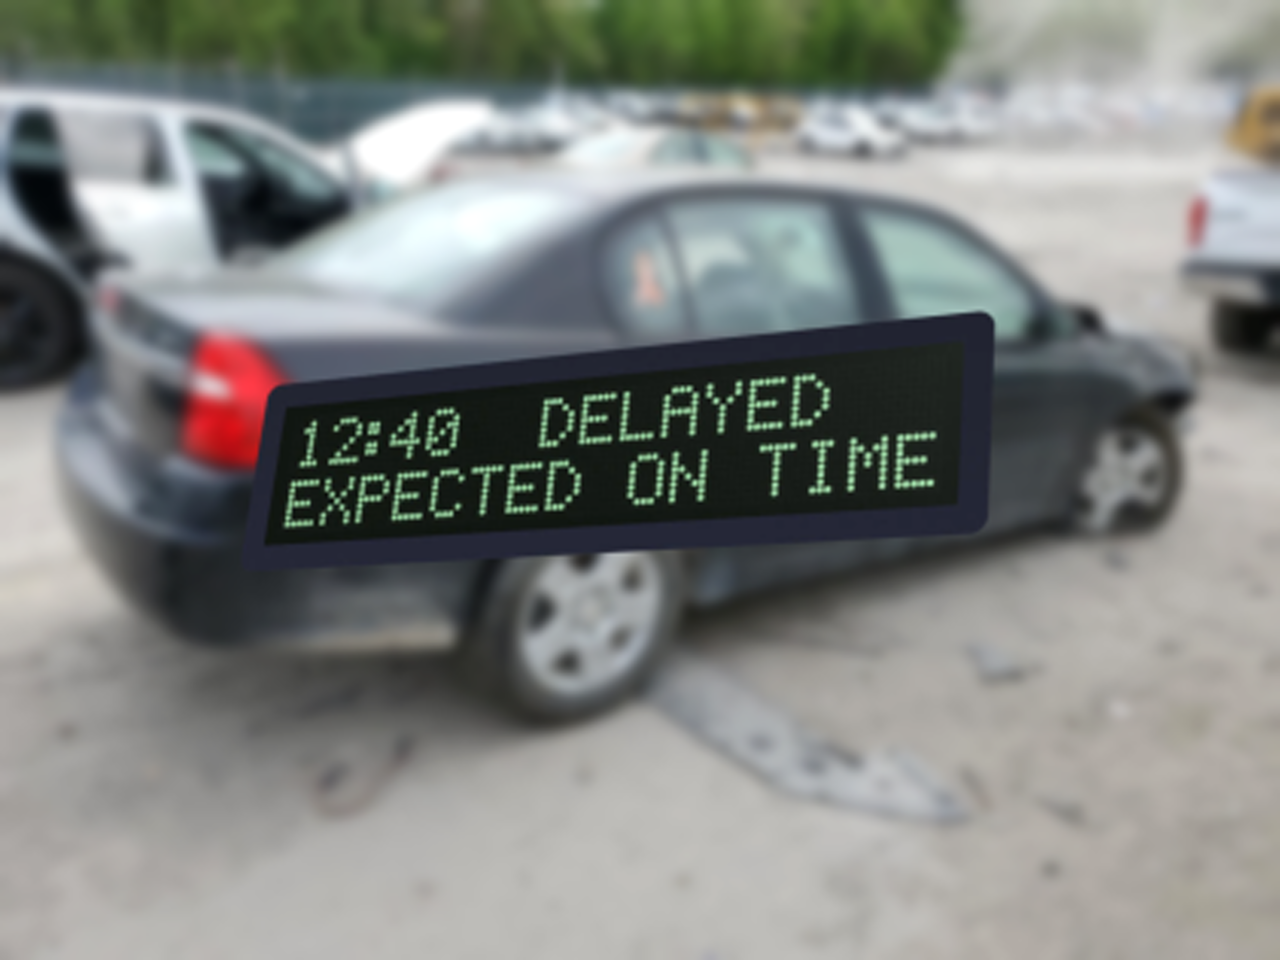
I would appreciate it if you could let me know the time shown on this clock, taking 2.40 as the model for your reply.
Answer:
12.40
